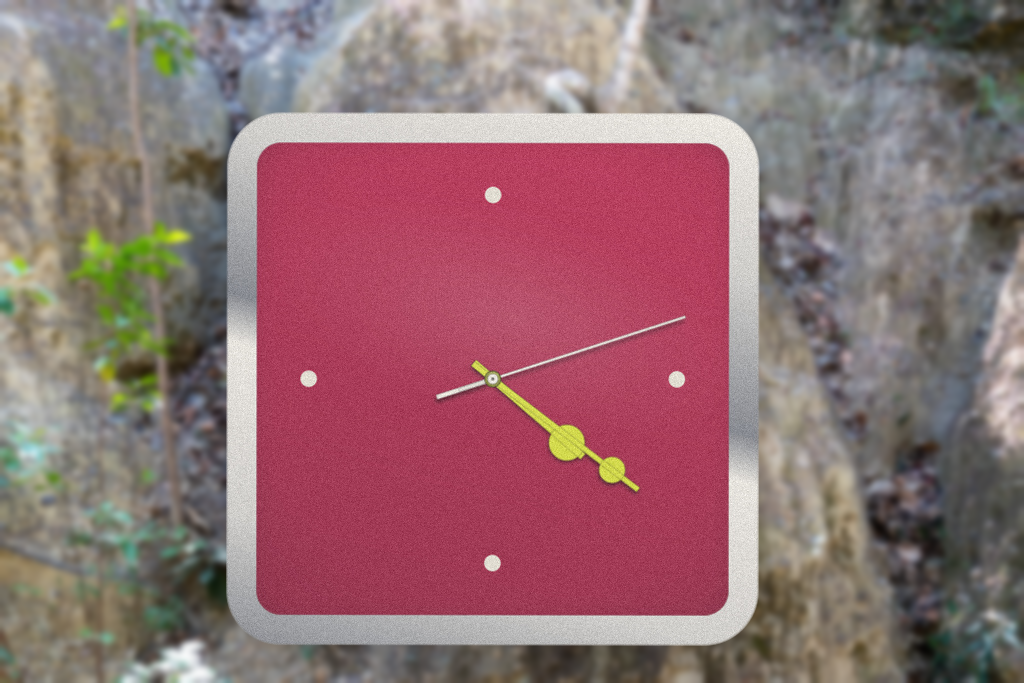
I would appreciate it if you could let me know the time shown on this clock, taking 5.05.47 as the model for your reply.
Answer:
4.21.12
